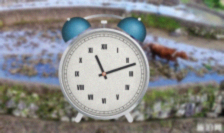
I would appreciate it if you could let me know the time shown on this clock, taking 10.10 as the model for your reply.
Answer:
11.12
